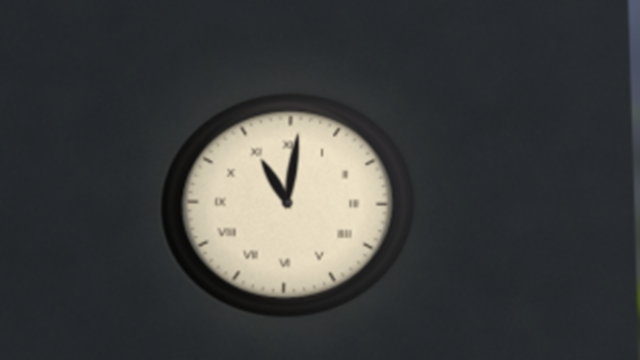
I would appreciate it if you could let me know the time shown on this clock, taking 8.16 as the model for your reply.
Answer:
11.01
